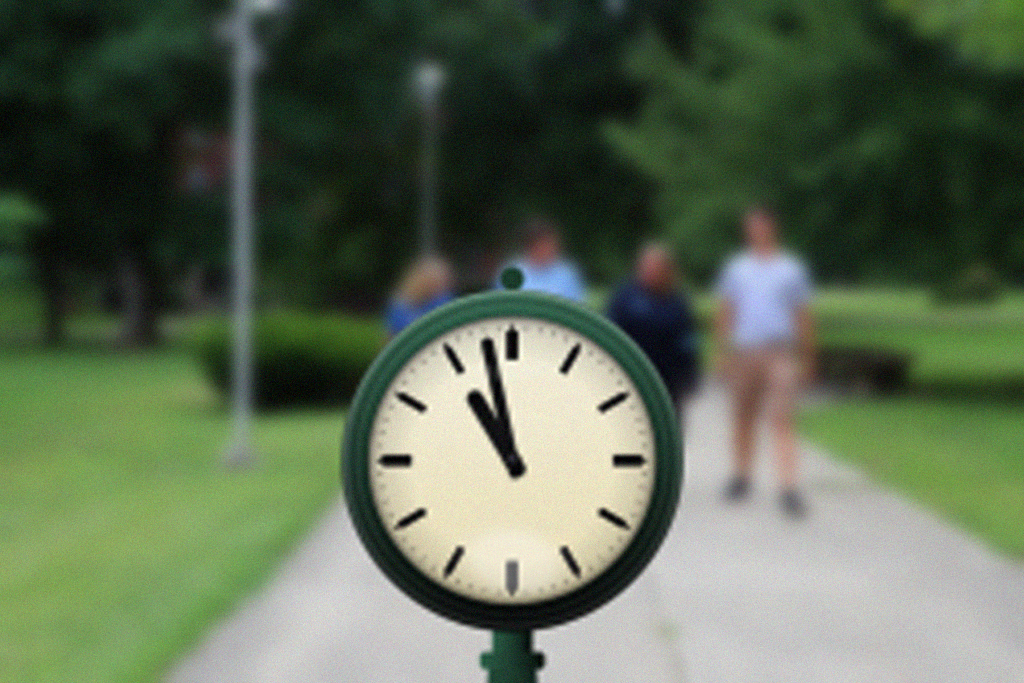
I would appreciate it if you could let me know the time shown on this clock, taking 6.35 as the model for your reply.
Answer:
10.58
